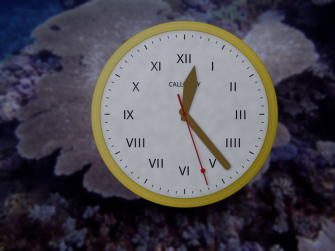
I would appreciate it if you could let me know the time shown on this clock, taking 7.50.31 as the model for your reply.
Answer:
12.23.27
